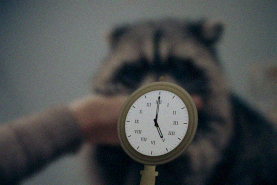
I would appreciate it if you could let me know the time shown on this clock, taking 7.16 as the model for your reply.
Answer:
5.00
